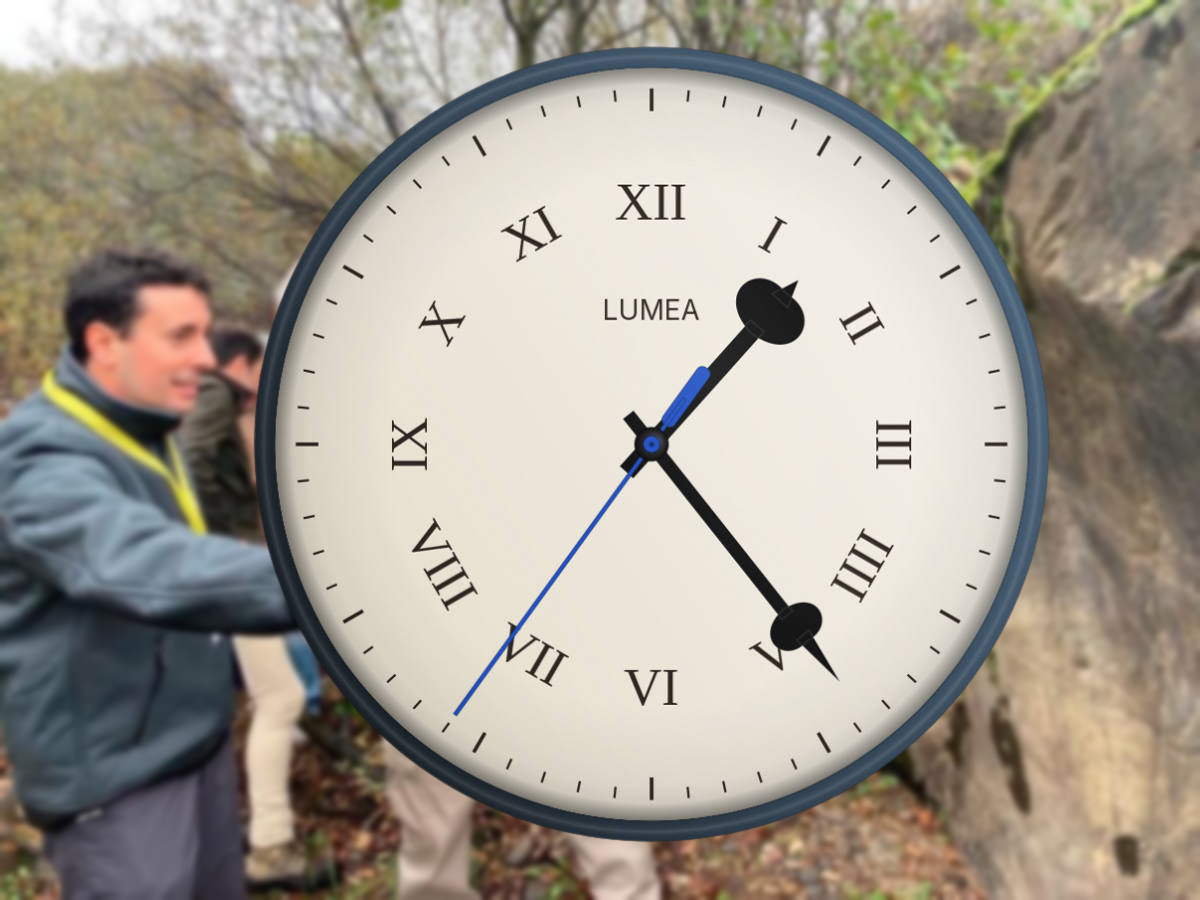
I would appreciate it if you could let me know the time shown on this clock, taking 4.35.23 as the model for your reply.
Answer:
1.23.36
